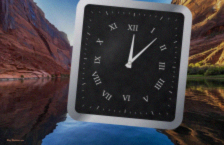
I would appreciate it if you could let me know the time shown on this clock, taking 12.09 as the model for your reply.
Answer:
12.07
